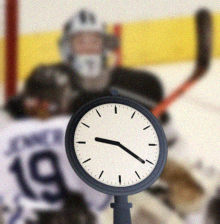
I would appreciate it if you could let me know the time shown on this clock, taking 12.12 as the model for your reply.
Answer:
9.21
